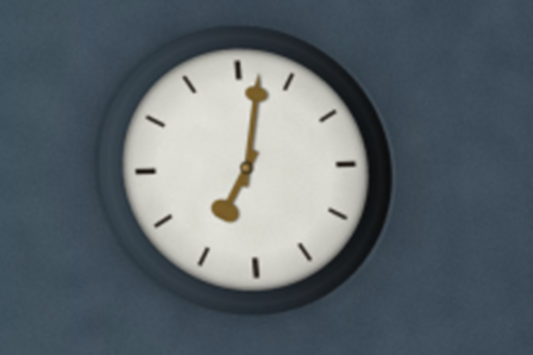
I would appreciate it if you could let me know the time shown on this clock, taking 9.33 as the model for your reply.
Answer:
7.02
